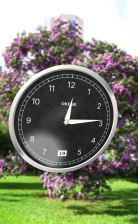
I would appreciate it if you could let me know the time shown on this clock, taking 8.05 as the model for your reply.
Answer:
12.14
